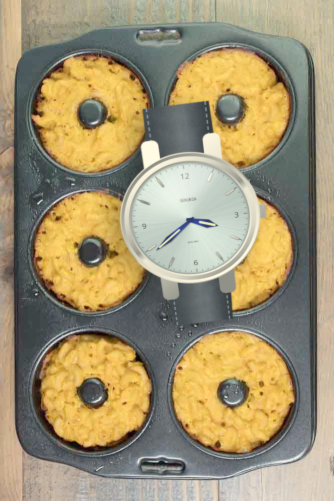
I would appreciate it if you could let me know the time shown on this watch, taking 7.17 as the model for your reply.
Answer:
3.39
